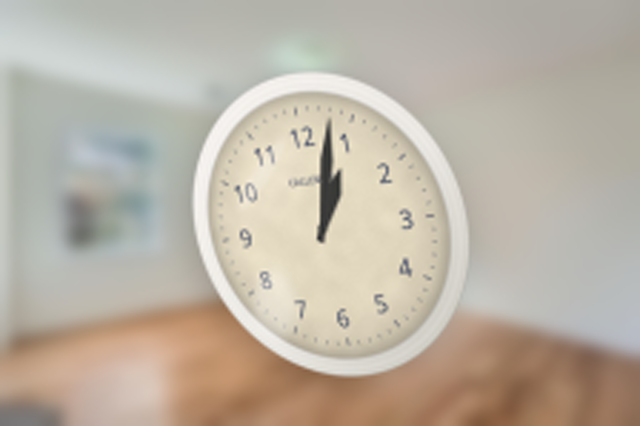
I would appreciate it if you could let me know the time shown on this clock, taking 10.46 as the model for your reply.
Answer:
1.03
